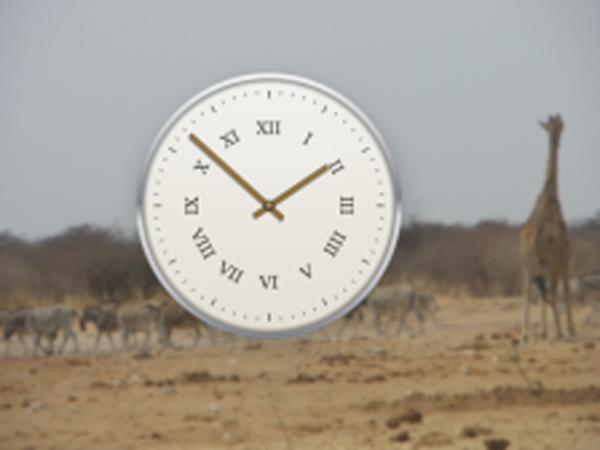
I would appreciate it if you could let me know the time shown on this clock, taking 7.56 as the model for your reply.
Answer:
1.52
